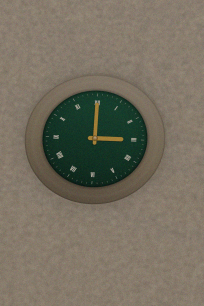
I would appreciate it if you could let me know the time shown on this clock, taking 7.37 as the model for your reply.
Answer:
3.00
